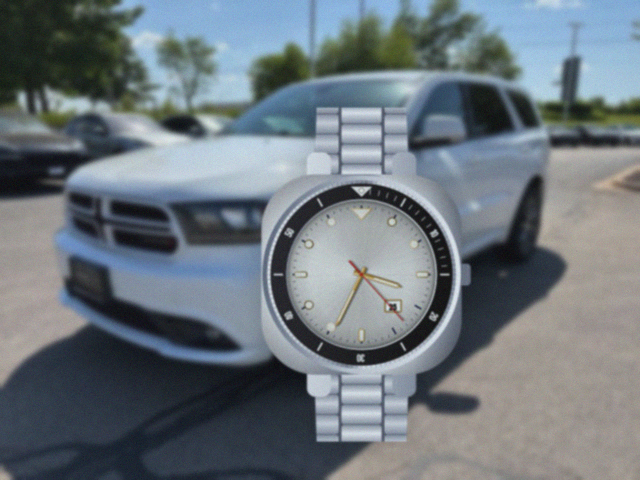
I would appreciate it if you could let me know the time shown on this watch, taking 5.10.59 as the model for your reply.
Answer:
3.34.23
